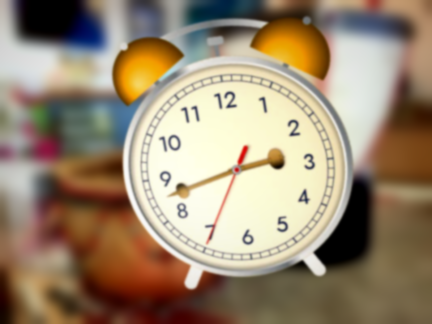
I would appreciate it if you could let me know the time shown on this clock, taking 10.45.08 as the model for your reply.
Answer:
2.42.35
